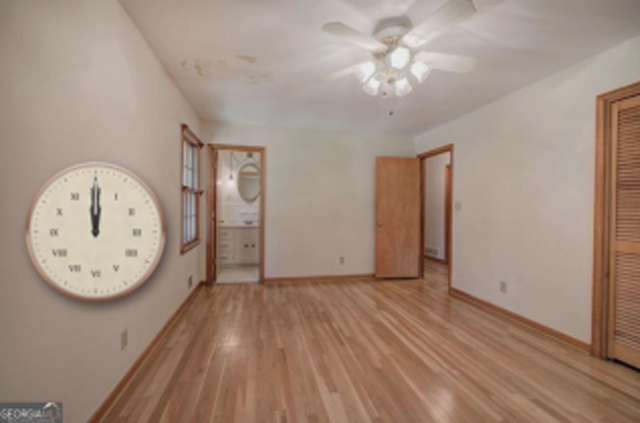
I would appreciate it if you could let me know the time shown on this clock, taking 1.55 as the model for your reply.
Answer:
12.00
